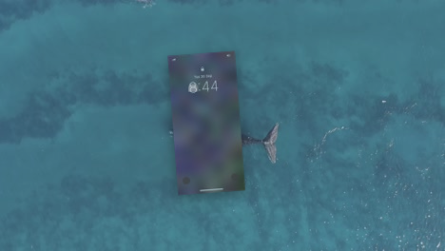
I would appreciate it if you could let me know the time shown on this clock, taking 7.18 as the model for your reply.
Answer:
8.44
